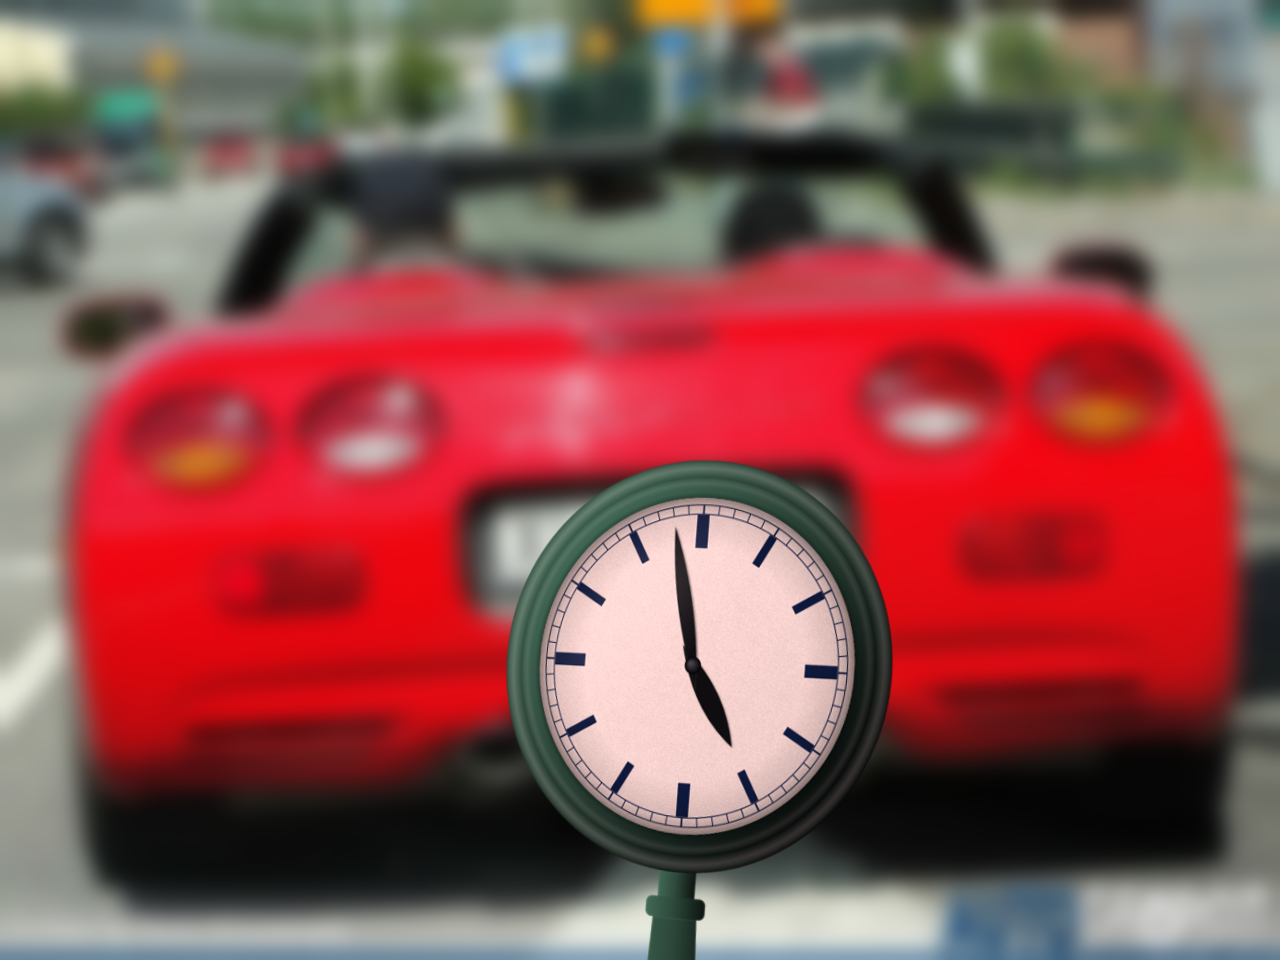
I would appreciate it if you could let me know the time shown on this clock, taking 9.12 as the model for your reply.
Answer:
4.58
